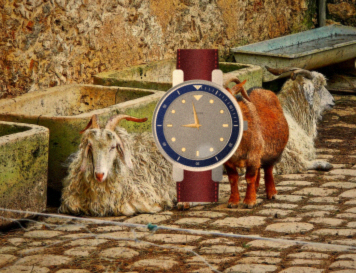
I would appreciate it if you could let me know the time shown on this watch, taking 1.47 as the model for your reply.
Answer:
8.58
